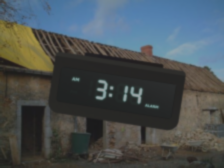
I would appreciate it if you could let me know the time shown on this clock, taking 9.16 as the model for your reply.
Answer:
3.14
